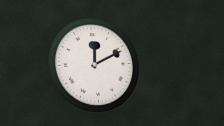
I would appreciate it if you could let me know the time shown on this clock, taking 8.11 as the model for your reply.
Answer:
12.11
